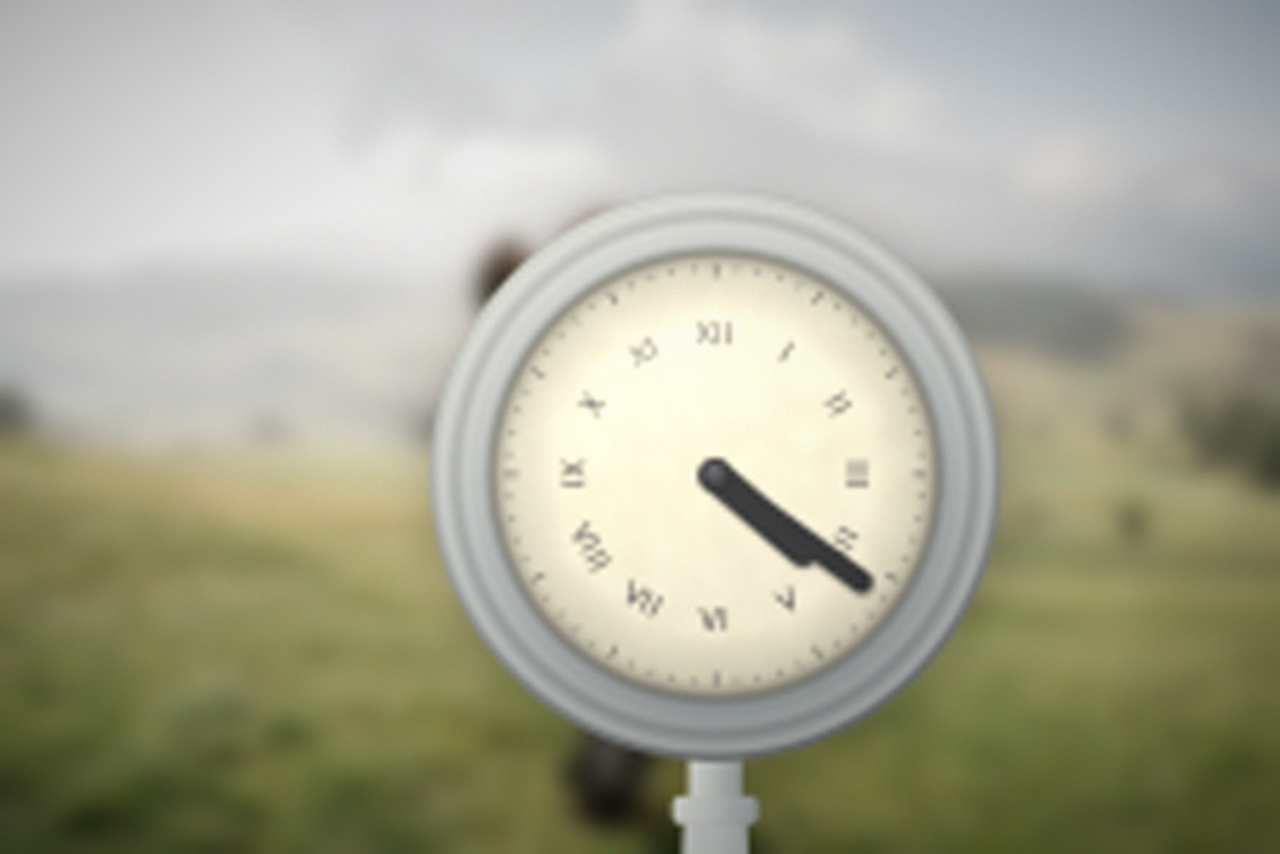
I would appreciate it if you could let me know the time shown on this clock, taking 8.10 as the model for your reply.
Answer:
4.21
